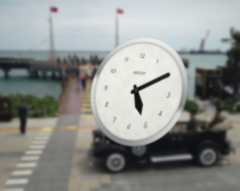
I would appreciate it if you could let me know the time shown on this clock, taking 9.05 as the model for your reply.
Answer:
5.10
